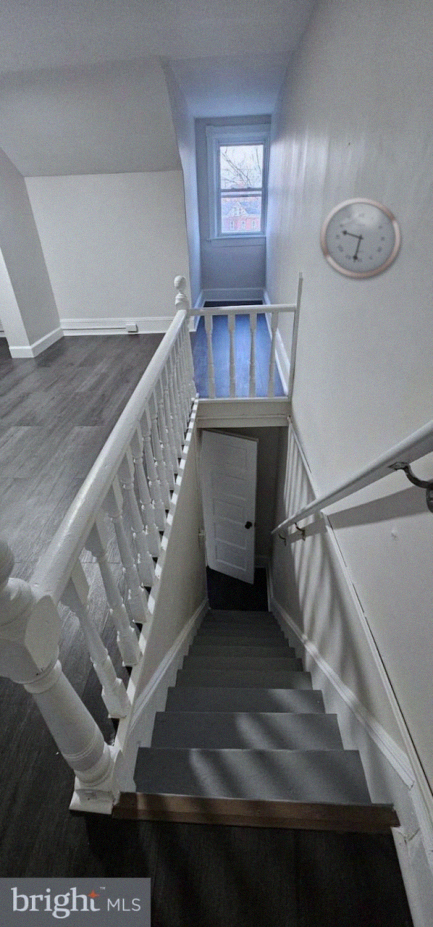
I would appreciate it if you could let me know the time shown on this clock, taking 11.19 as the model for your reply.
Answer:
9.32
